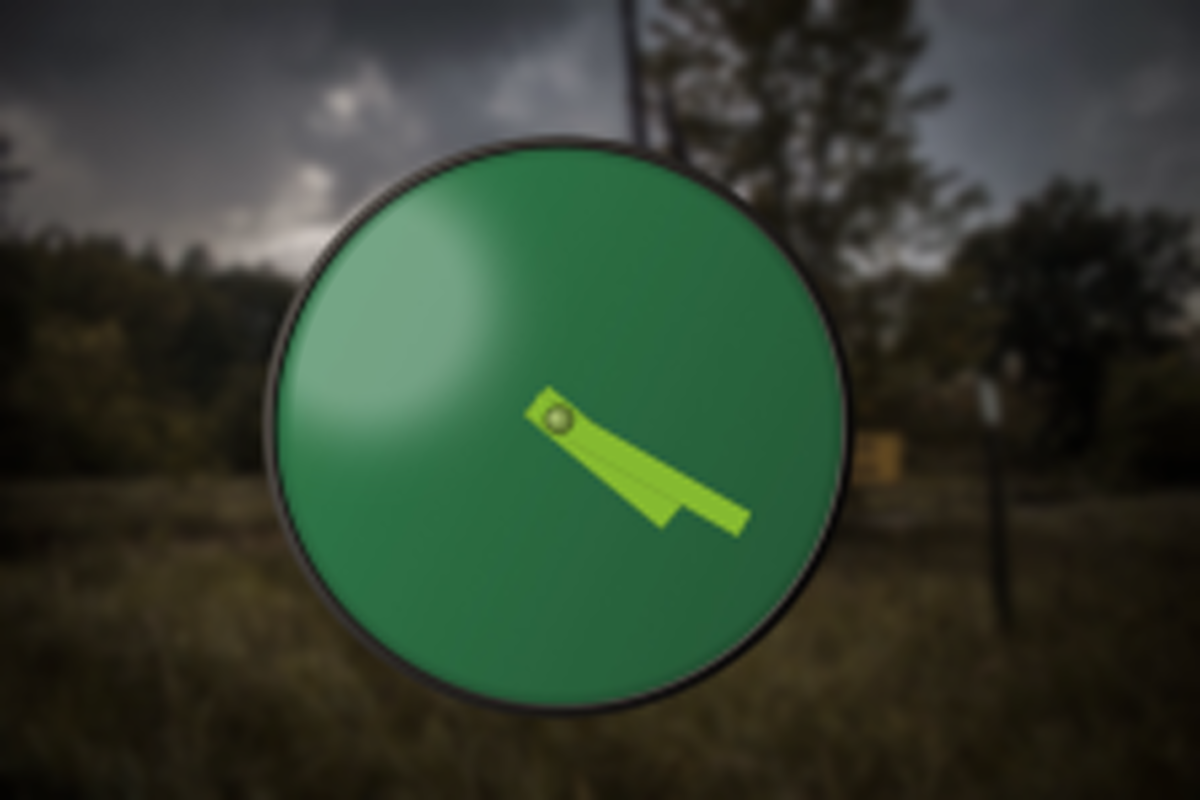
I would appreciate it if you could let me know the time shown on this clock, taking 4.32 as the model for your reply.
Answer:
4.20
